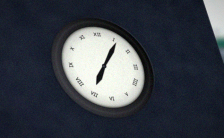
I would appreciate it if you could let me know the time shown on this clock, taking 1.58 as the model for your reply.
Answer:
7.06
